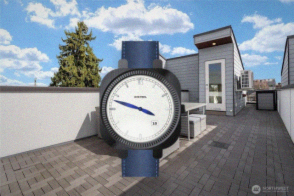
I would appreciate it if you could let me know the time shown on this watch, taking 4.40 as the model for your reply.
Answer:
3.48
